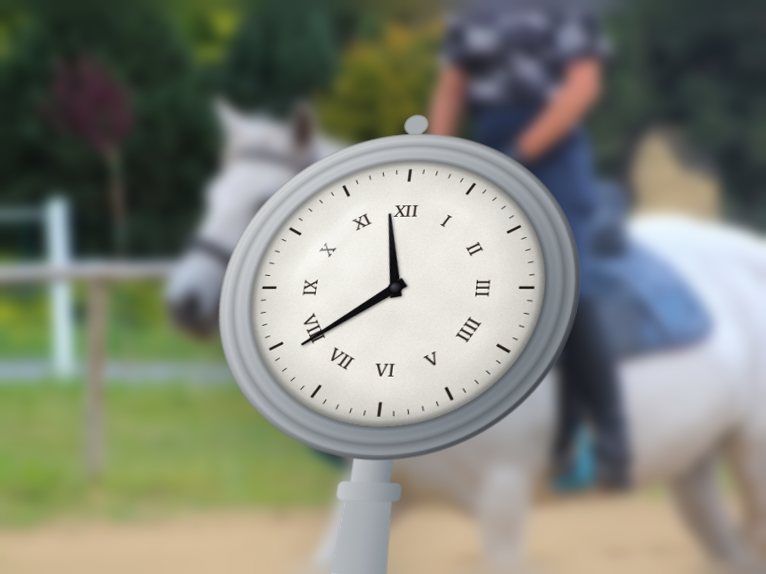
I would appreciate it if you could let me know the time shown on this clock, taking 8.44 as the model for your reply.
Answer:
11.39
